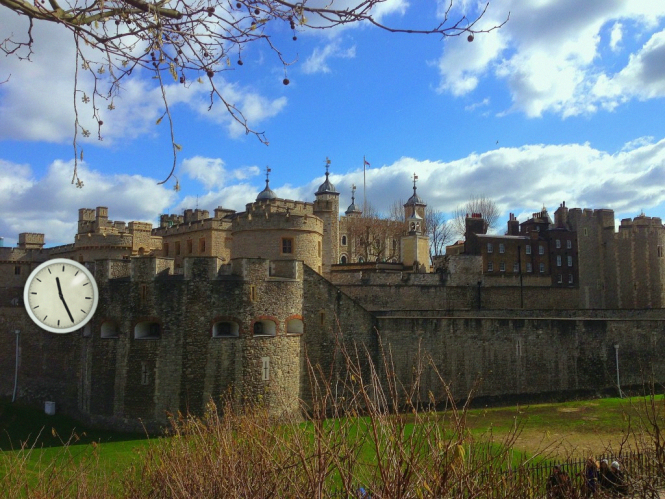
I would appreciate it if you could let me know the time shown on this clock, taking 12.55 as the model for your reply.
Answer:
11.25
